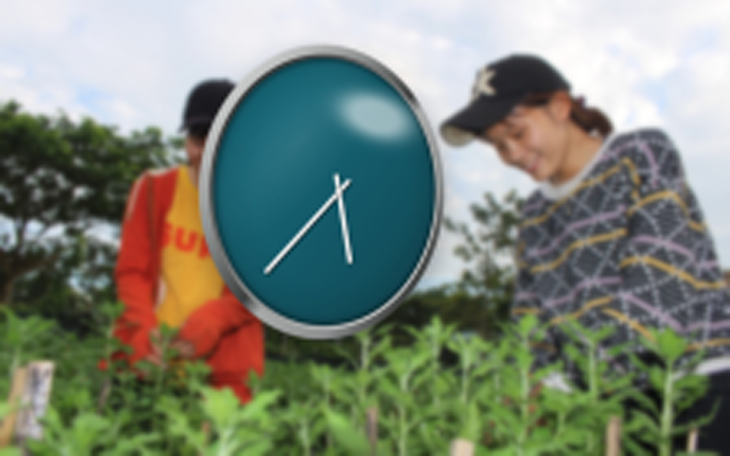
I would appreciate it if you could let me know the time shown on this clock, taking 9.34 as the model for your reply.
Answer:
5.38
